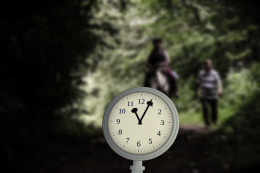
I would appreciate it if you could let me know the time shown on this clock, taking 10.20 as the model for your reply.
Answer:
11.04
